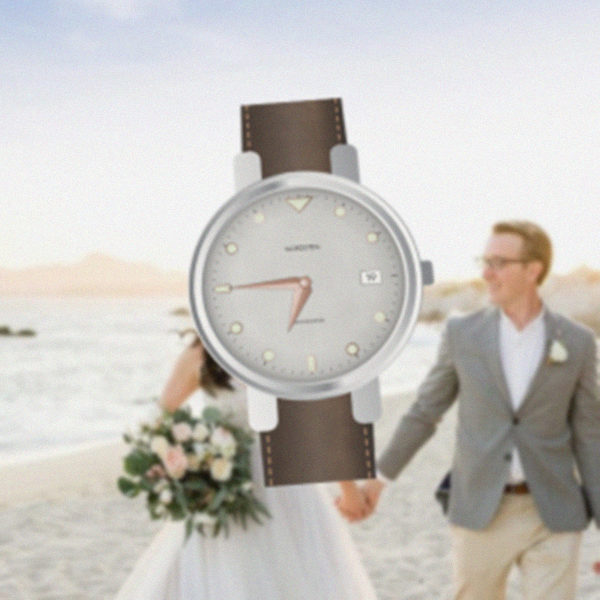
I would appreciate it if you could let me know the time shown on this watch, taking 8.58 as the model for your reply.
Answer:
6.45
